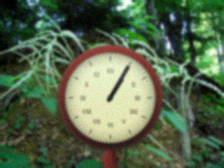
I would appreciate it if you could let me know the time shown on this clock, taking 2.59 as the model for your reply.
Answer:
1.05
